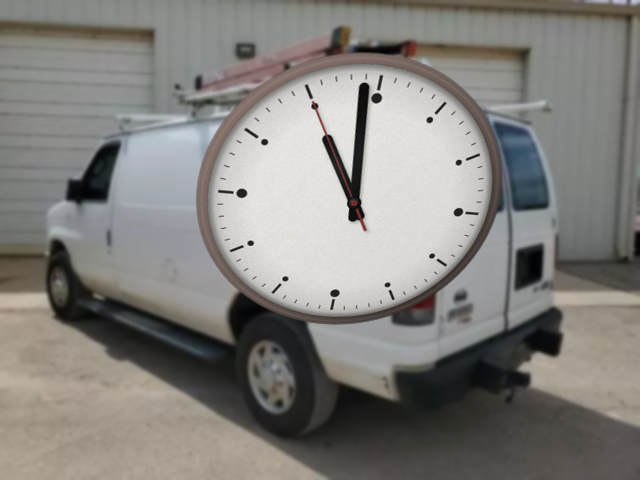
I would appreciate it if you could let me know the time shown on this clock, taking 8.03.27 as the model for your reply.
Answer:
10.58.55
